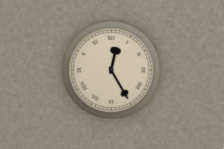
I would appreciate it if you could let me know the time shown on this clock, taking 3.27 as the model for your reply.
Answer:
12.25
